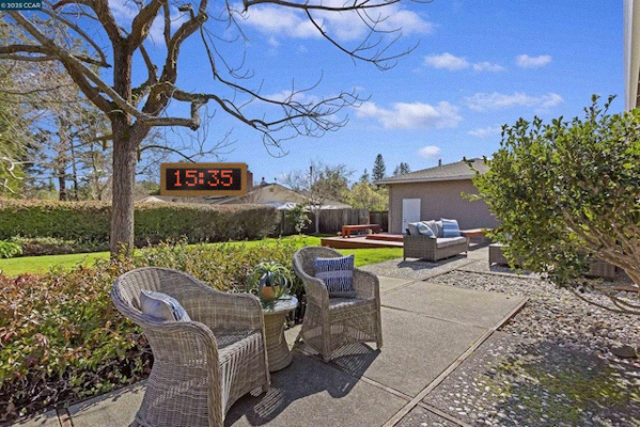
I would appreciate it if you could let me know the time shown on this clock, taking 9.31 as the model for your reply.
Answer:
15.35
